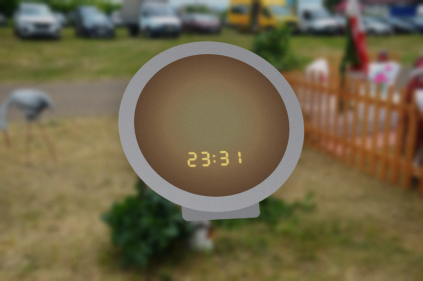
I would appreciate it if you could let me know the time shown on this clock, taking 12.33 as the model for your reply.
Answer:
23.31
